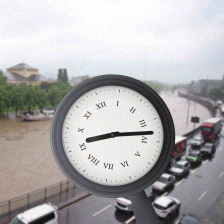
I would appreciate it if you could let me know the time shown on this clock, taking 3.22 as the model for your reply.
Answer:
9.18
